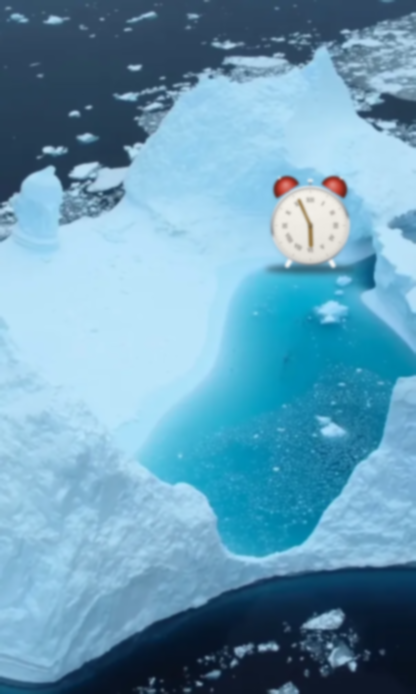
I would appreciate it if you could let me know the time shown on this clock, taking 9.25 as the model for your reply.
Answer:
5.56
